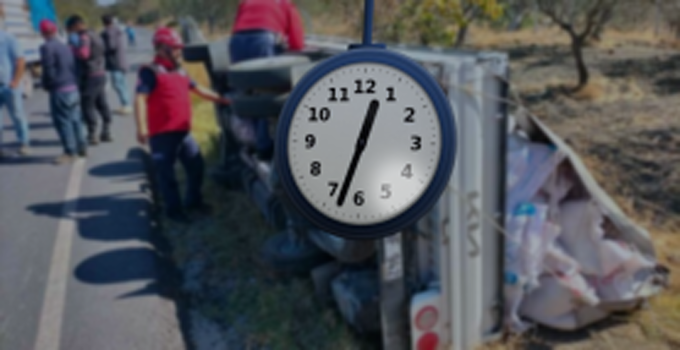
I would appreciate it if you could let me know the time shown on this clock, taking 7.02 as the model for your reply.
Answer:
12.33
